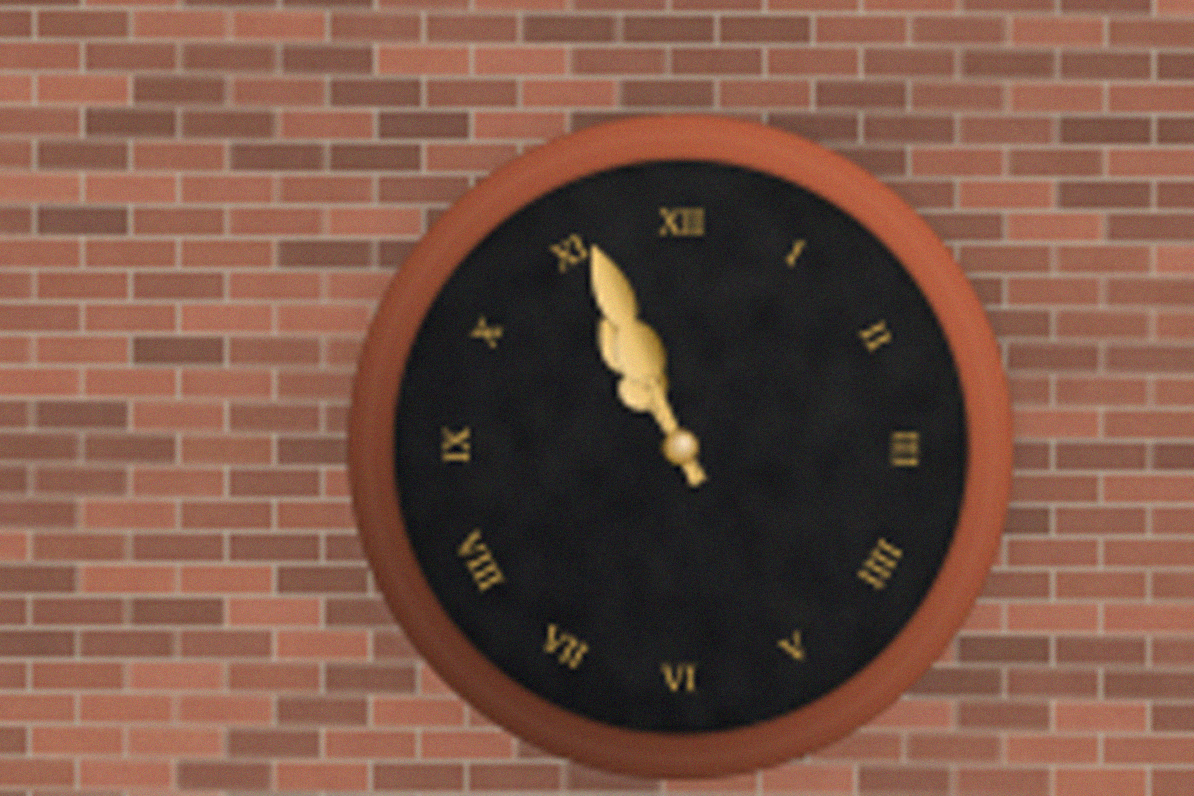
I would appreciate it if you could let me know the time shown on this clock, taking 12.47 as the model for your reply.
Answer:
10.56
